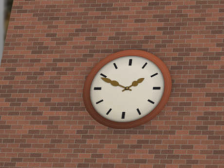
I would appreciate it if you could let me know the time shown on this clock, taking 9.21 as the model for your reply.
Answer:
1.49
